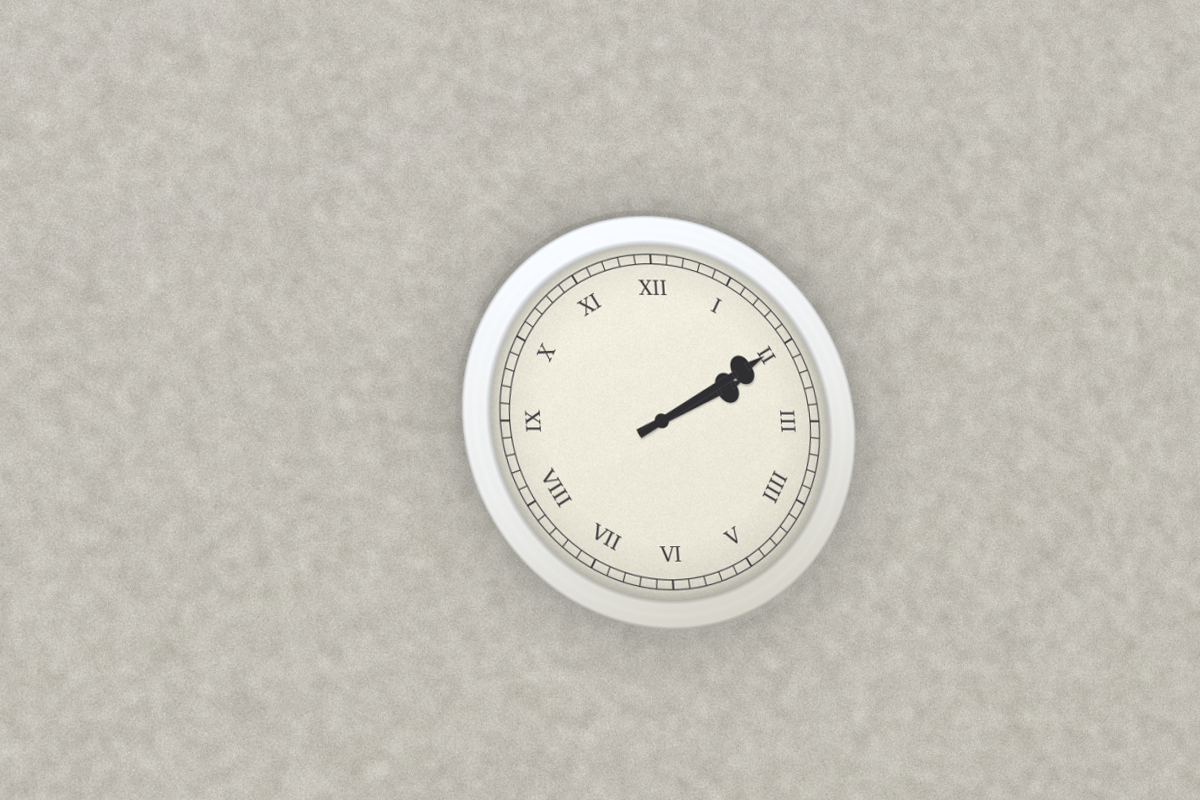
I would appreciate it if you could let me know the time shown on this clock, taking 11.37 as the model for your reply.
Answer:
2.10
